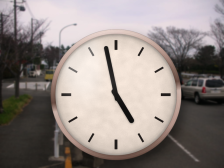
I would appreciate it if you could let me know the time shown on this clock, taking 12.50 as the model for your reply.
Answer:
4.58
